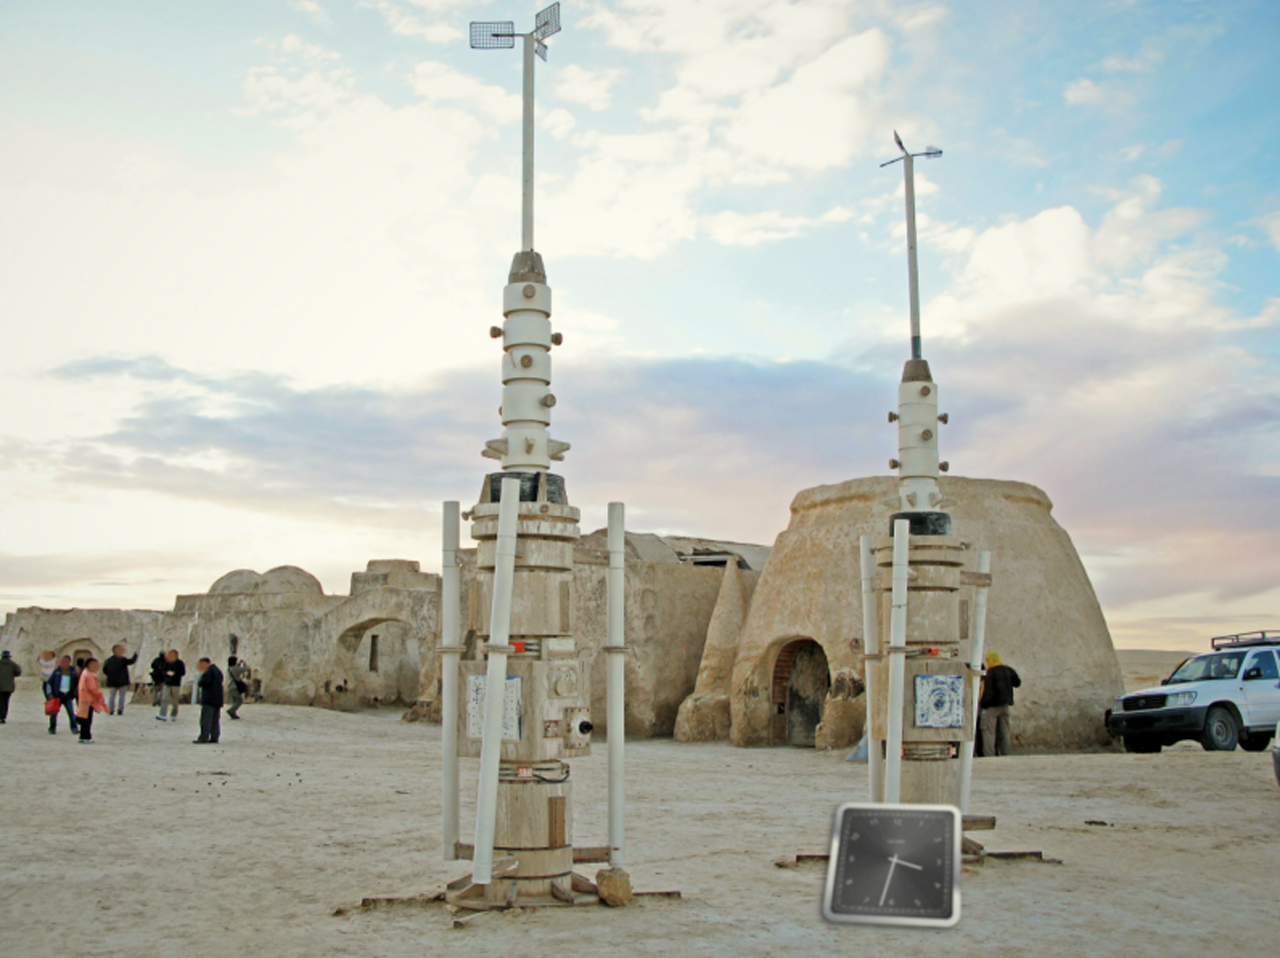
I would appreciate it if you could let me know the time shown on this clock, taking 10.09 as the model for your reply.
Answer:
3.32
